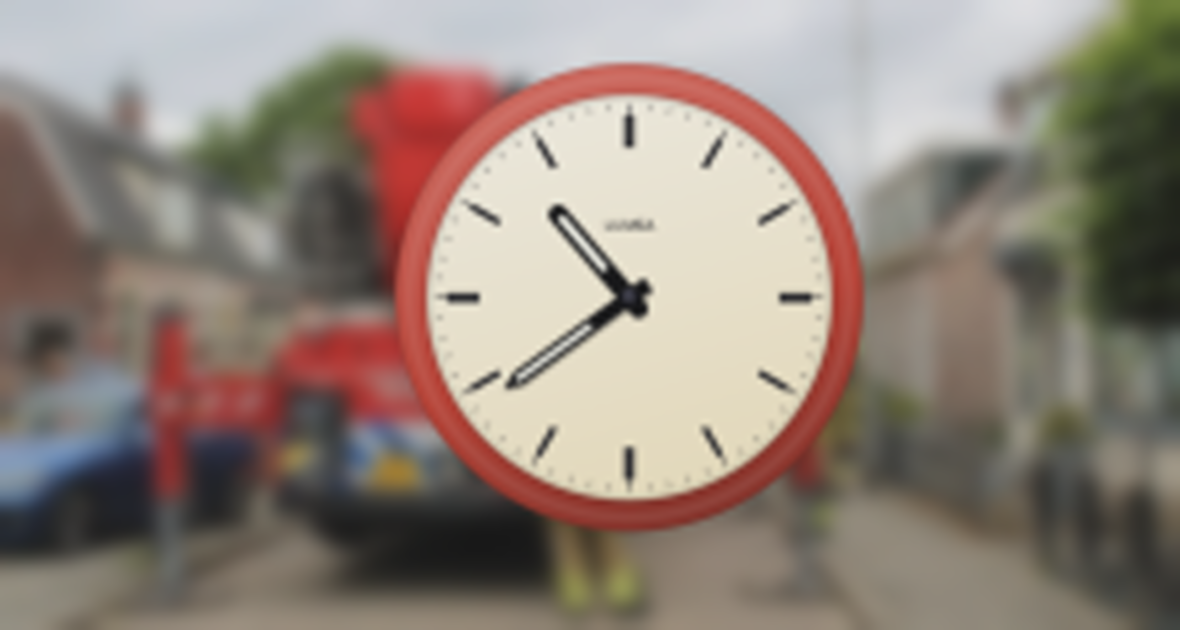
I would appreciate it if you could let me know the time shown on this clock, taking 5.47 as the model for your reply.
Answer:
10.39
